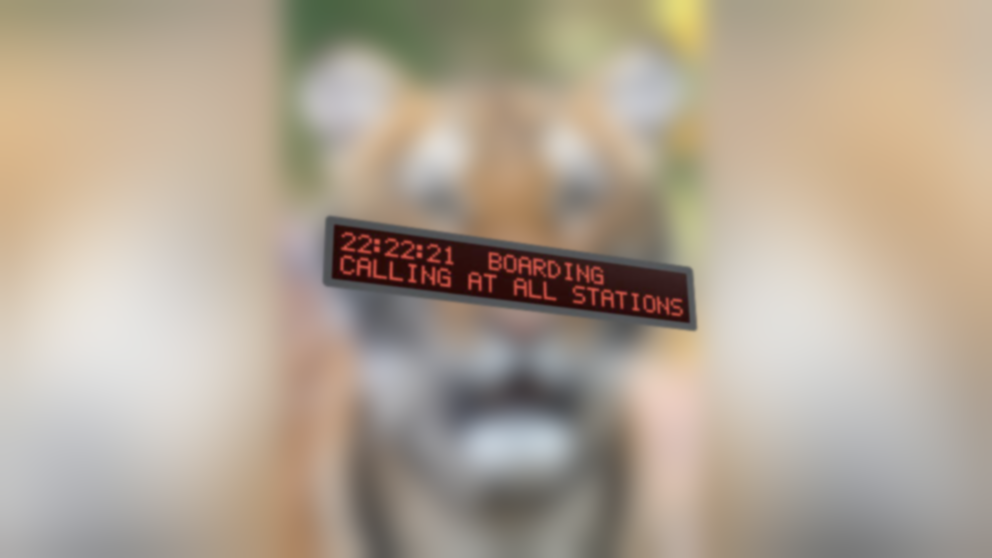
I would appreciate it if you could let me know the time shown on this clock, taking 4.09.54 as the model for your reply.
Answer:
22.22.21
